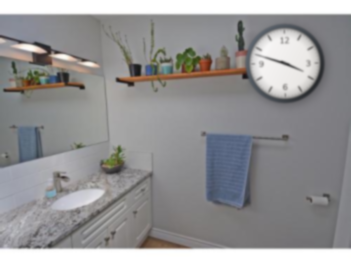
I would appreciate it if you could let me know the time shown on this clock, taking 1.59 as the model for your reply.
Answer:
3.48
